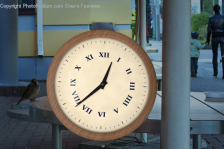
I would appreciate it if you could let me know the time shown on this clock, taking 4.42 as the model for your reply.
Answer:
12.38
